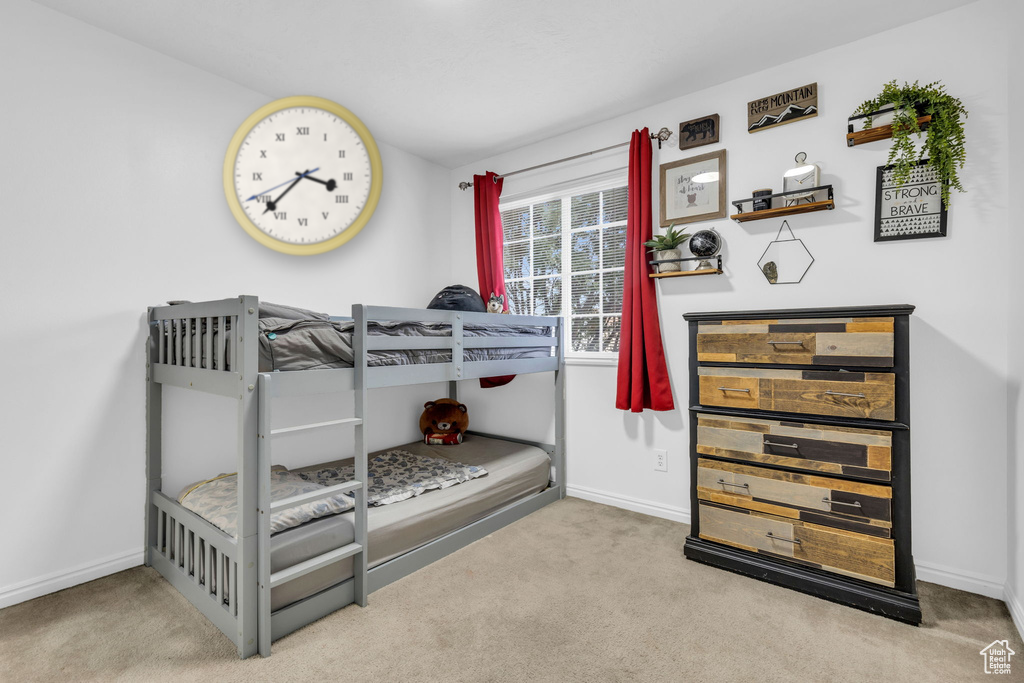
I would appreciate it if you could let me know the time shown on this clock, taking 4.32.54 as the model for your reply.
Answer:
3.37.41
